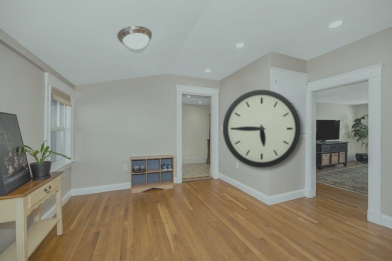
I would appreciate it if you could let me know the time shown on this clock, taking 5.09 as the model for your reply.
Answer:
5.45
